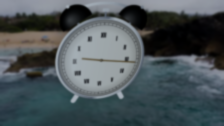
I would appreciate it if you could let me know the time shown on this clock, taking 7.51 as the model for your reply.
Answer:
9.16
